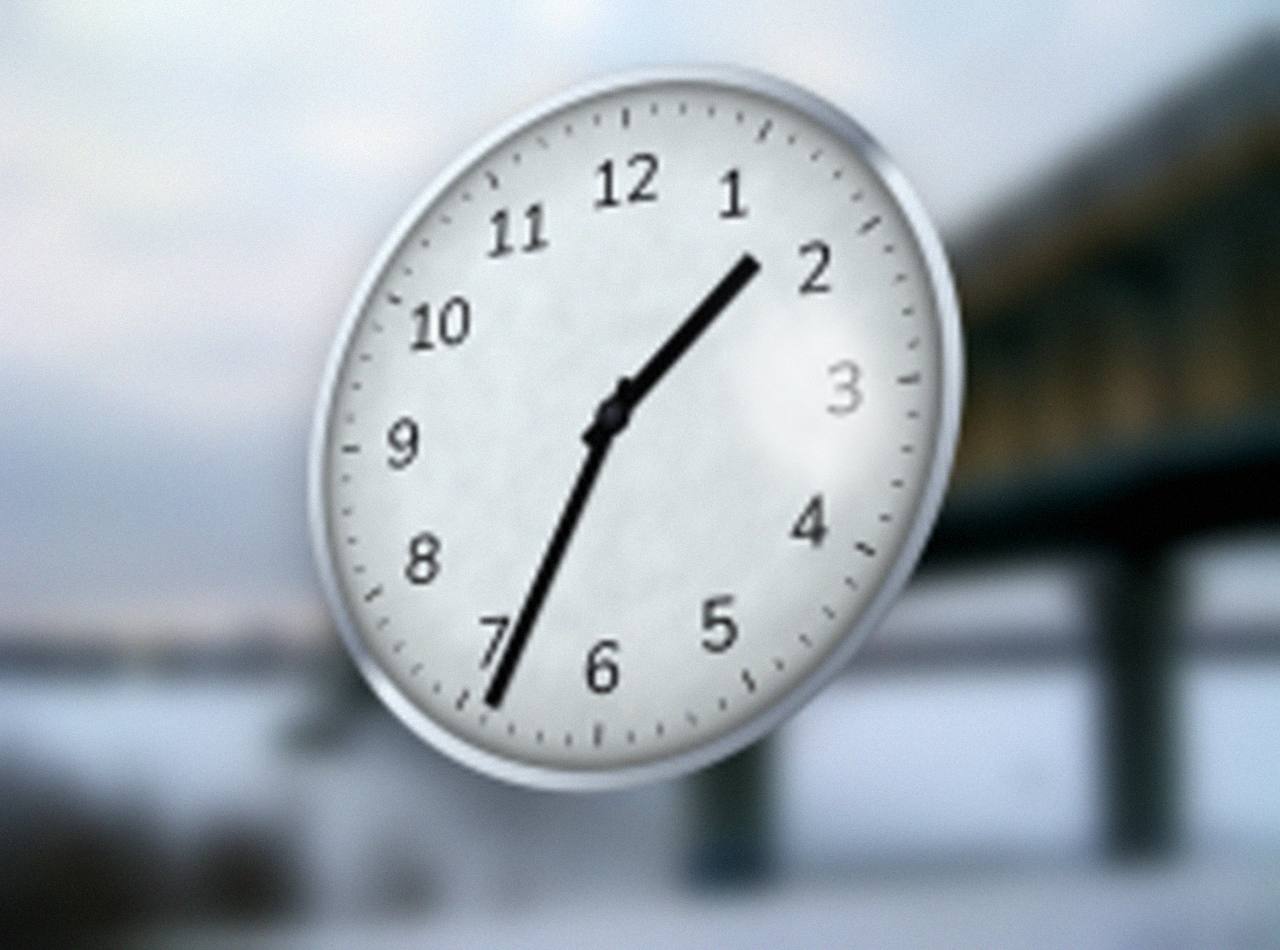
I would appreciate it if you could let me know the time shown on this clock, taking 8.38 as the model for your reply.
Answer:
1.34
